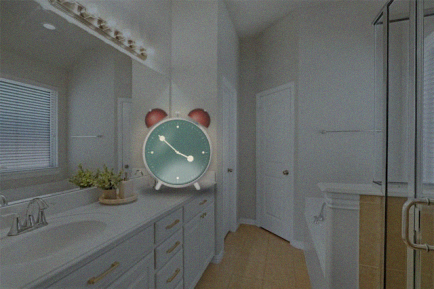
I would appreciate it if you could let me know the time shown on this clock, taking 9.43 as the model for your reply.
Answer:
3.52
